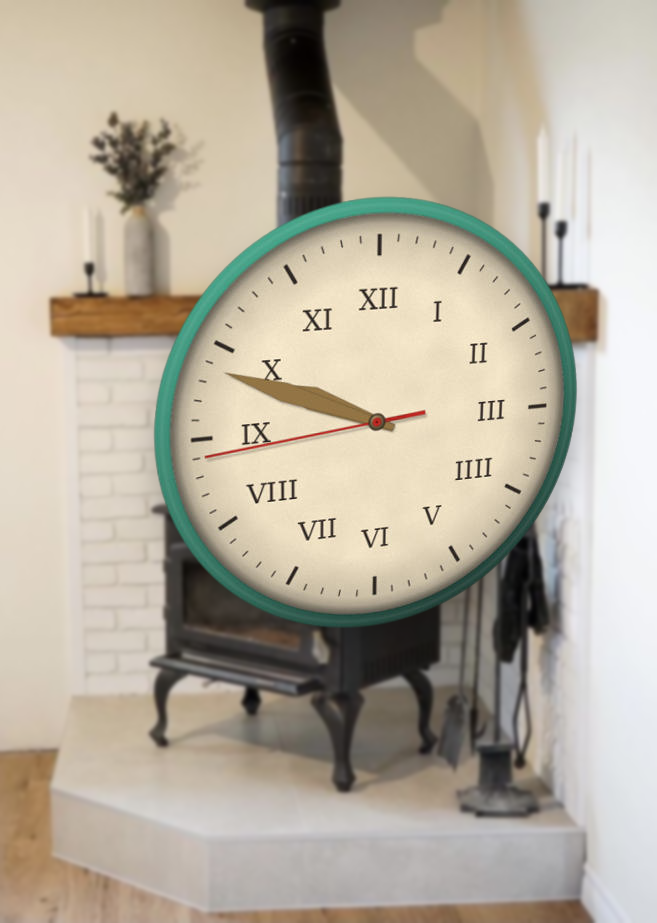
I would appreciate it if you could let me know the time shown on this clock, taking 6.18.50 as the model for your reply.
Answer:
9.48.44
